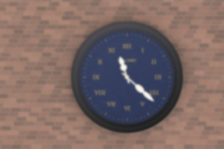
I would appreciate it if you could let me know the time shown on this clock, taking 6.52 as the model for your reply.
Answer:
11.22
